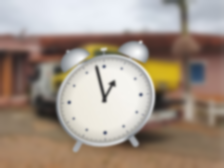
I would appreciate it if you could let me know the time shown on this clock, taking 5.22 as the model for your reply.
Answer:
12.58
